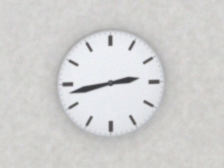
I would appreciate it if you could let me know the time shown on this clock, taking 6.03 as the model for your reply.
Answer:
2.43
